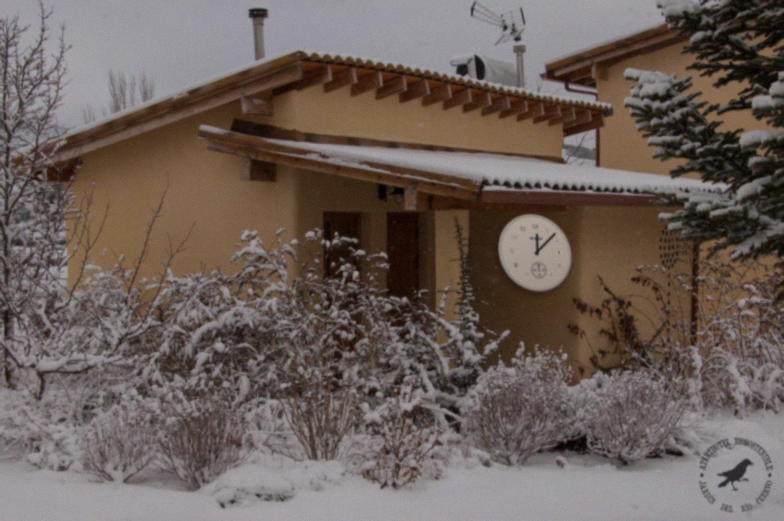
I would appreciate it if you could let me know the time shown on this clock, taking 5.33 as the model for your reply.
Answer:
12.08
